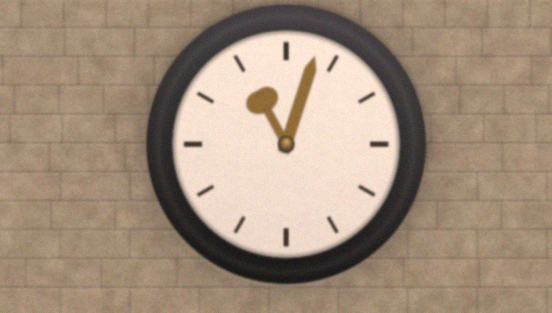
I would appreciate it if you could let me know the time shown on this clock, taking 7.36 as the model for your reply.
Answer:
11.03
